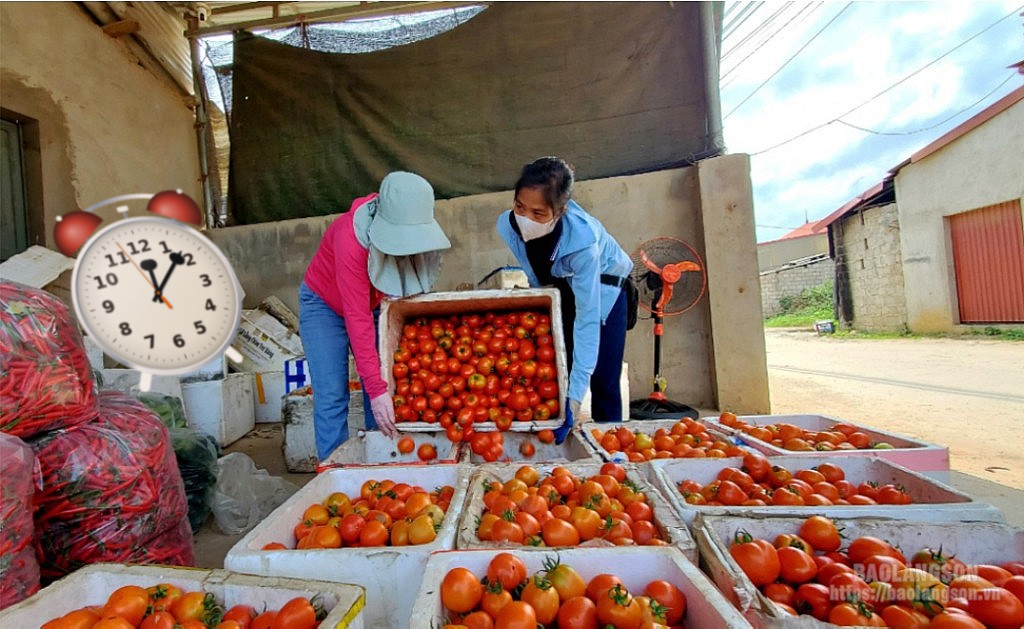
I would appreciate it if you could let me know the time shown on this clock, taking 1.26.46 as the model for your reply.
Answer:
12.07.57
